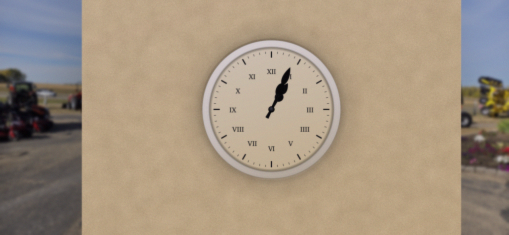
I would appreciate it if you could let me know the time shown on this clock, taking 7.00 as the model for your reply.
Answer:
1.04
